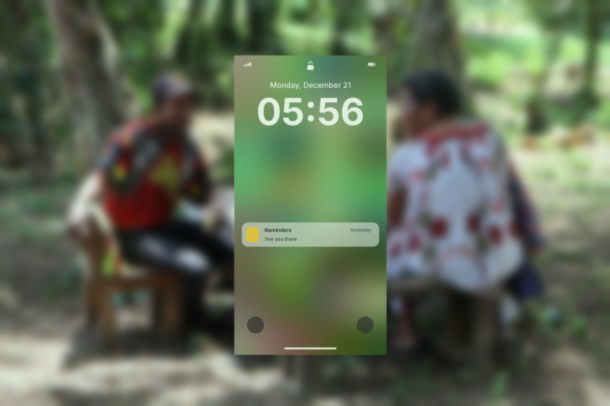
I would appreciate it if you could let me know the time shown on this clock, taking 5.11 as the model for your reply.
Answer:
5.56
